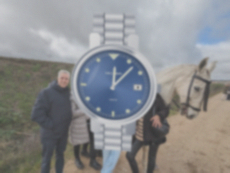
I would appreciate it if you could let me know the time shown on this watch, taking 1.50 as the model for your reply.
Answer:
12.07
